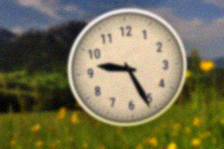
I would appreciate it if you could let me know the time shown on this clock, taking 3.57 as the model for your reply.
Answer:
9.26
